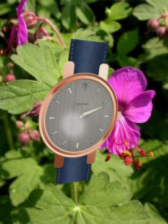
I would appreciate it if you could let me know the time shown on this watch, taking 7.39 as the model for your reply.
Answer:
2.11
